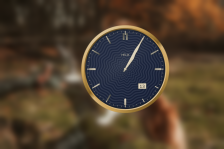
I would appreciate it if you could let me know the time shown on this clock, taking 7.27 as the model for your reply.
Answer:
1.05
